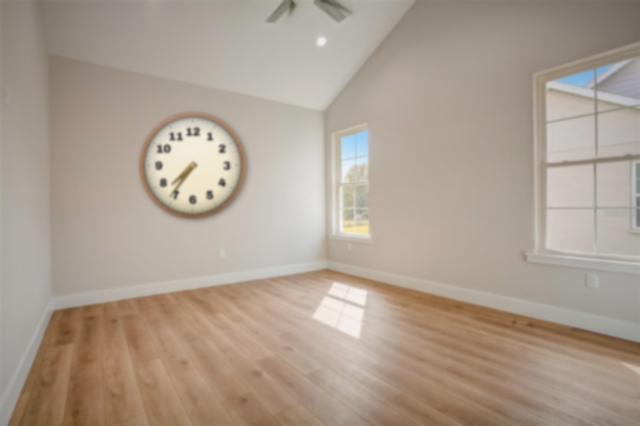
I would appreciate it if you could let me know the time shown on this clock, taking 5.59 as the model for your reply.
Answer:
7.36
